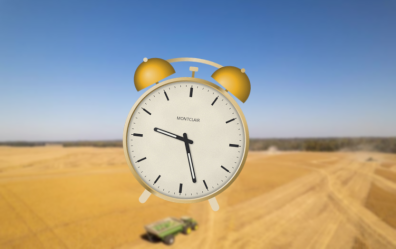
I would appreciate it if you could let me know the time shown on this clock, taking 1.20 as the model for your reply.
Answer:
9.27
